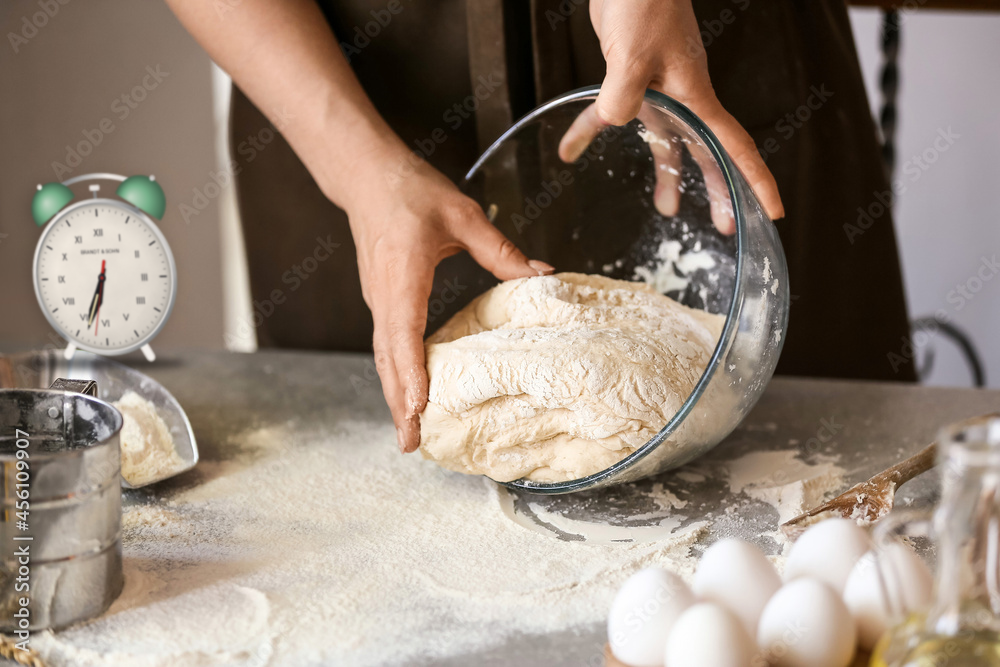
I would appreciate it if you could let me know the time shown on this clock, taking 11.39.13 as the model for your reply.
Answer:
6.33.32
